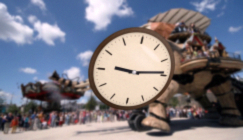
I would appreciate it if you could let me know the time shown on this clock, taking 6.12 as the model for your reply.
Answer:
9.14
